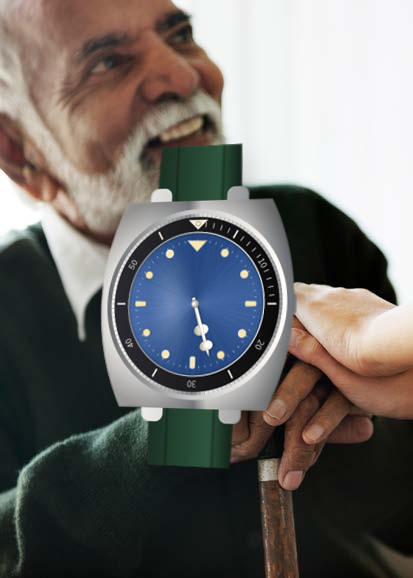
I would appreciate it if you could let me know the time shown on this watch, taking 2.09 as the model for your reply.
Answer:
5.27
